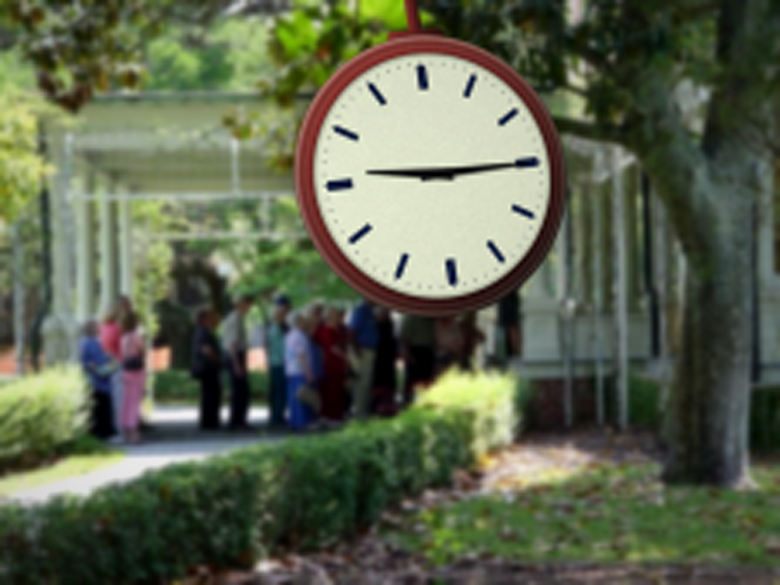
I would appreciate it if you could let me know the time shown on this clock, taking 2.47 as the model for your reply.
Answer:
9.15
